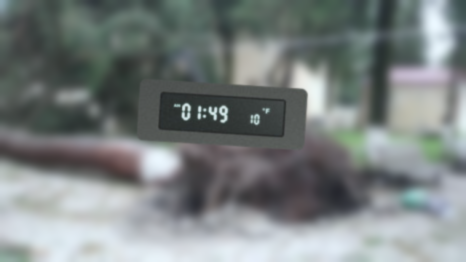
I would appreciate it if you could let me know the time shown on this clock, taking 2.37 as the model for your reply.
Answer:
1.49
